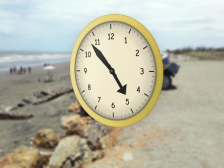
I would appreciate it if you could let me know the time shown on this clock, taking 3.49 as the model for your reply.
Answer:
4.53
